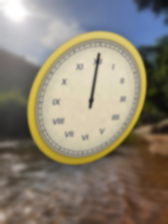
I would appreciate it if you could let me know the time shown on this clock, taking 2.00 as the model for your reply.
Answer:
12.00
